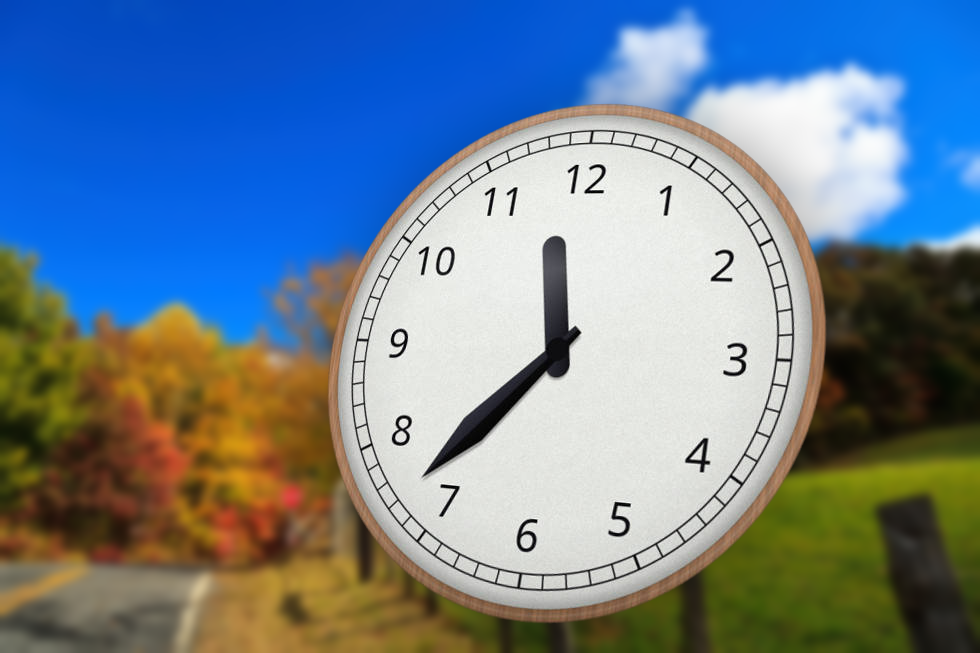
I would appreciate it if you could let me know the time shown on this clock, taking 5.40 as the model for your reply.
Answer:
11.37
